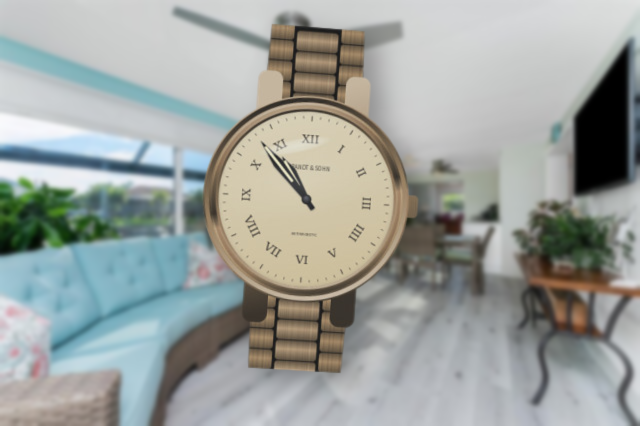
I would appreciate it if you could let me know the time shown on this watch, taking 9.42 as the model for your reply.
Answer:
10.53
